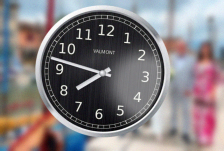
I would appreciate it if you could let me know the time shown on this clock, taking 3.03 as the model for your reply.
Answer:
7.47
